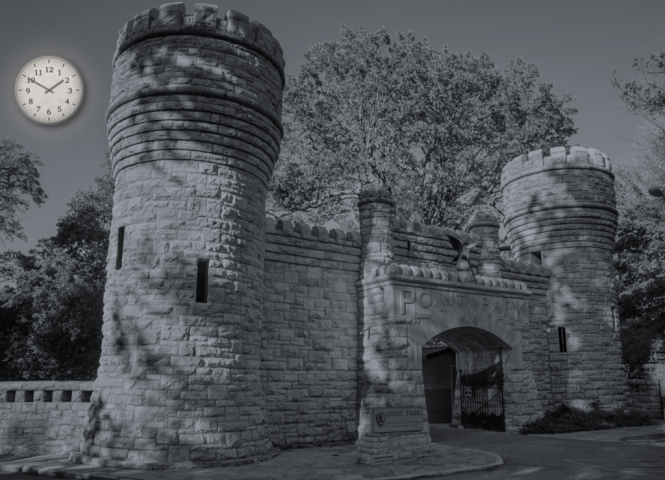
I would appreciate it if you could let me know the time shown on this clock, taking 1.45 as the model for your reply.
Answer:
1.50
